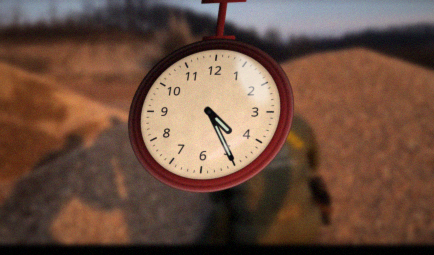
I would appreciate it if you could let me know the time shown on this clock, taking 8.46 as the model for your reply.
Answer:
4.25
